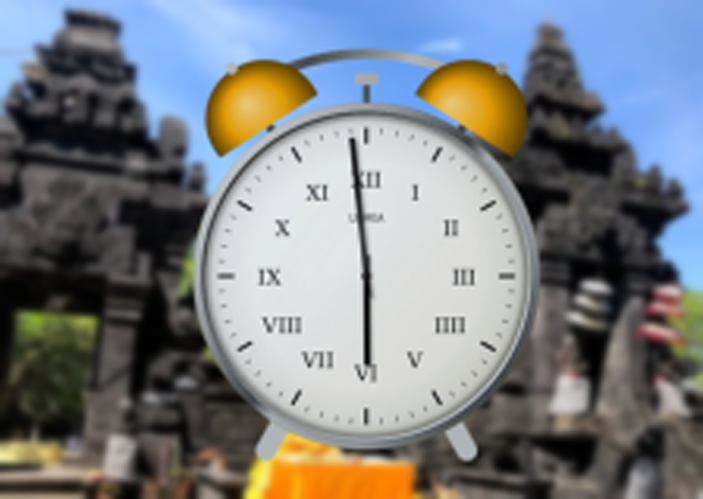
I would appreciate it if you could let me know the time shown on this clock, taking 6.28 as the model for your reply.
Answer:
5.59
